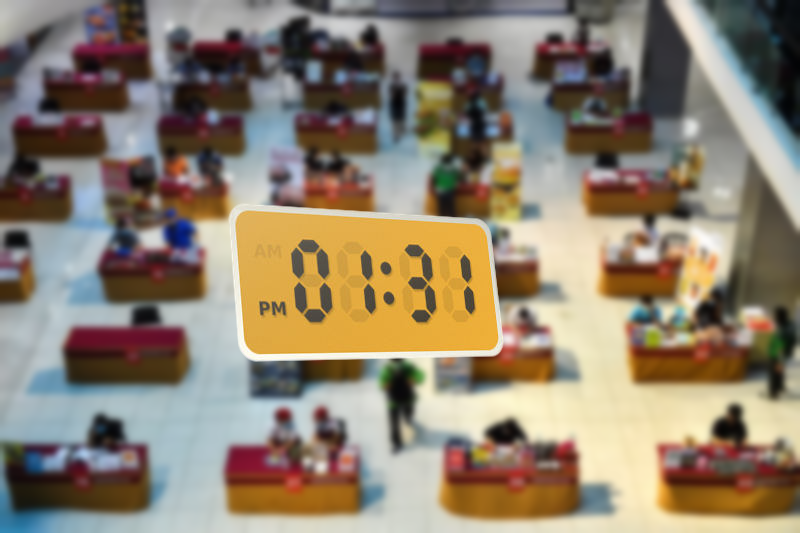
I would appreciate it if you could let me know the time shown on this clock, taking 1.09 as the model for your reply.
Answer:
1.31
